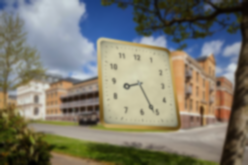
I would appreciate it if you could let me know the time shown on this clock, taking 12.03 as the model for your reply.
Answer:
8.26
